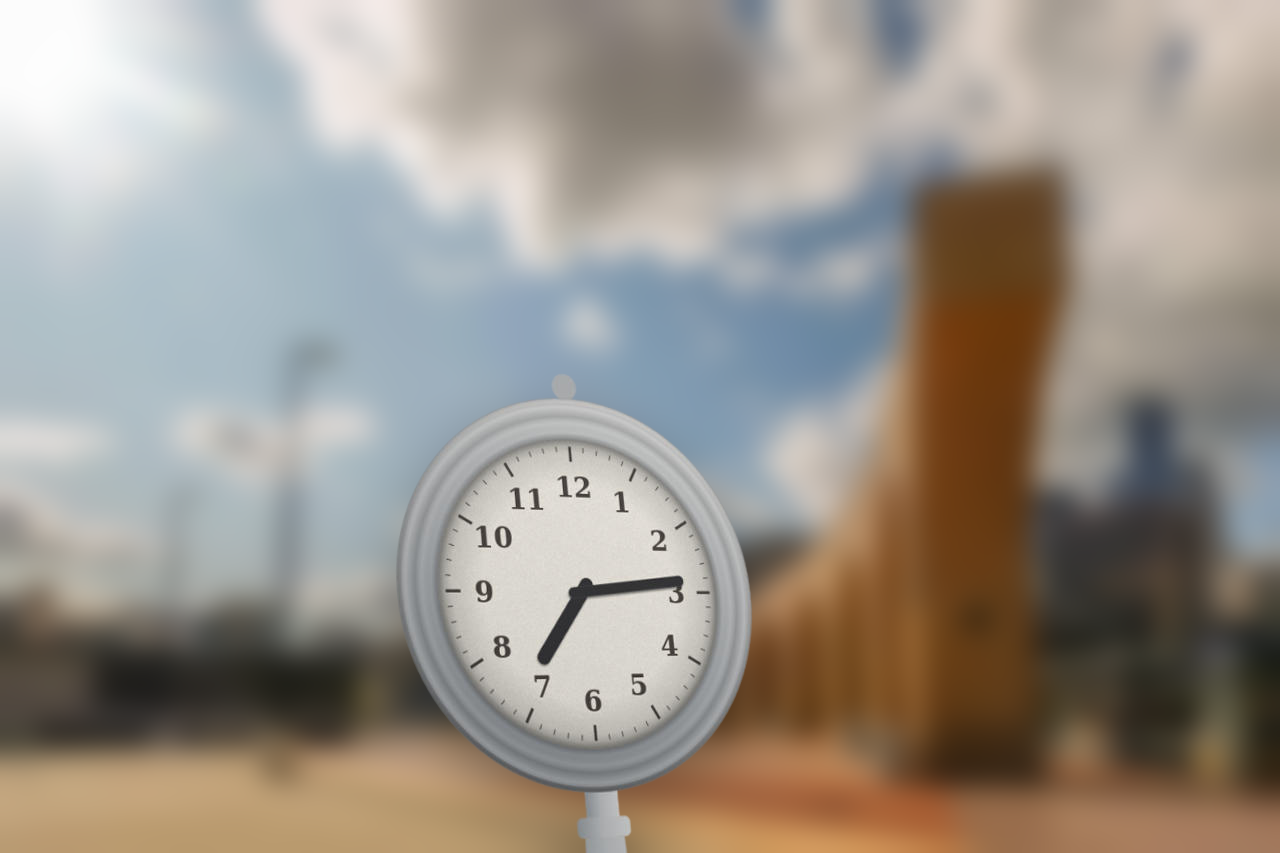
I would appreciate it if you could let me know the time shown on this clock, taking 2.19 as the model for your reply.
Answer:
7.14
